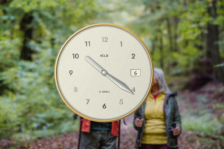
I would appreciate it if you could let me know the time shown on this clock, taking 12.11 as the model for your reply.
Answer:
10.21
